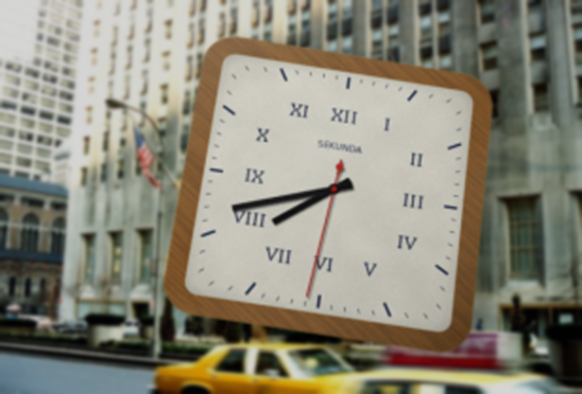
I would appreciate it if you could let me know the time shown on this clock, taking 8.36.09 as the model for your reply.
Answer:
7.41.31
